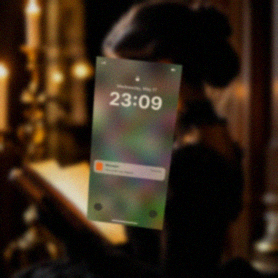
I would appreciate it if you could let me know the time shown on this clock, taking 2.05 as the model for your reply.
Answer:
23.09
